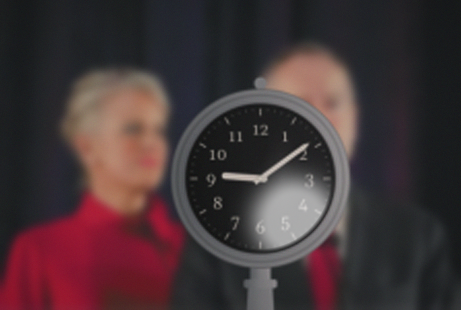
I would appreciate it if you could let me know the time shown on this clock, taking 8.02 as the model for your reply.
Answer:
9.09
